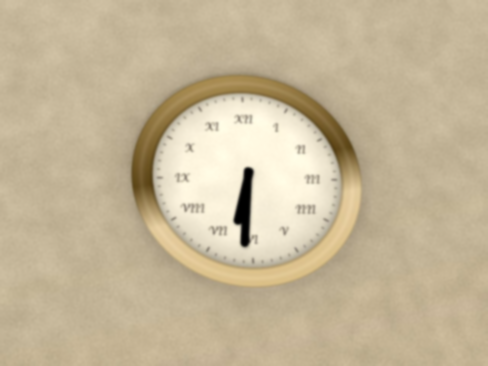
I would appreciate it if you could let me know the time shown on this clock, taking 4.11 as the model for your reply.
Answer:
6.31
